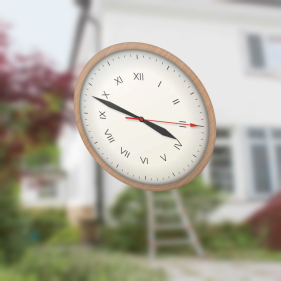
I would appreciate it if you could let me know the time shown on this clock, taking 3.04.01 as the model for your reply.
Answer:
3.48.15
